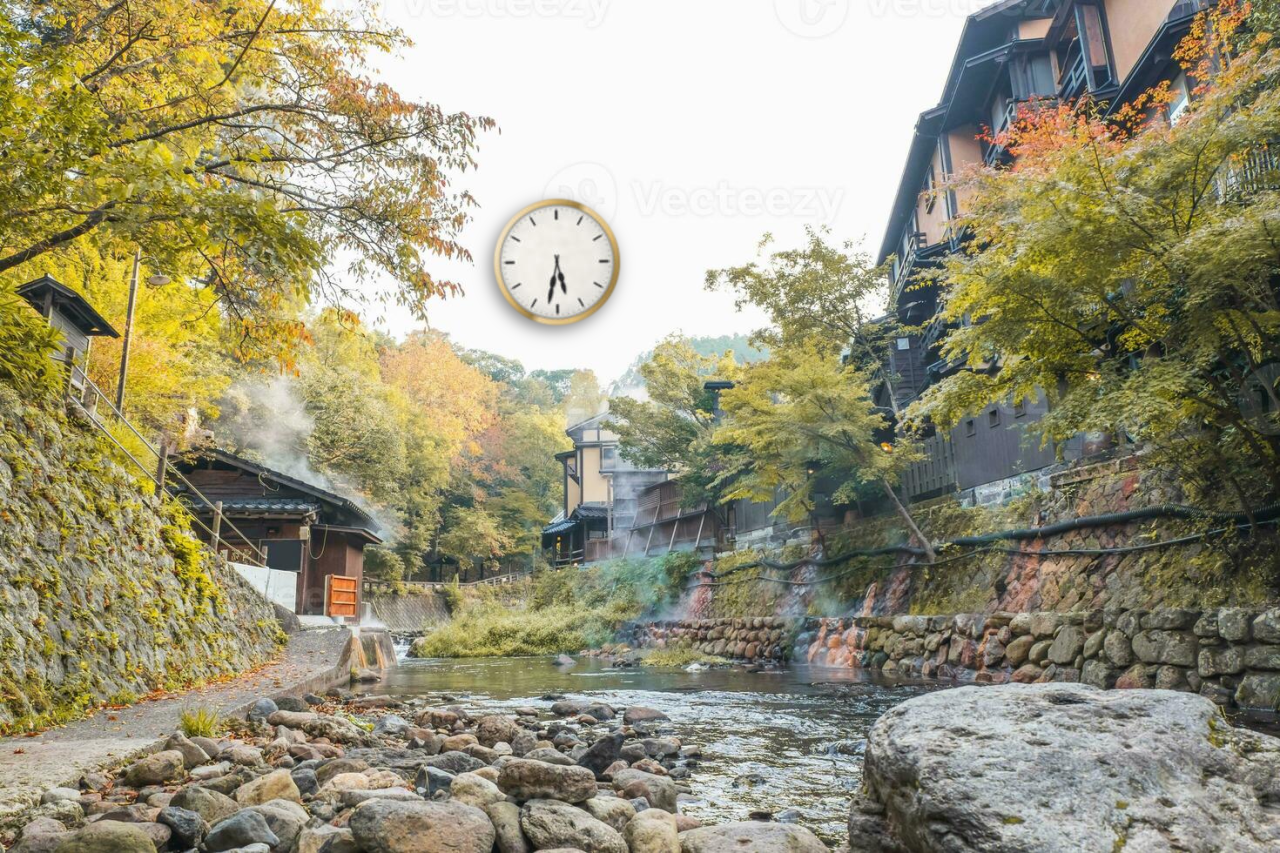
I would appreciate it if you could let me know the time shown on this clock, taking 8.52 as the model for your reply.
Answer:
5.32
